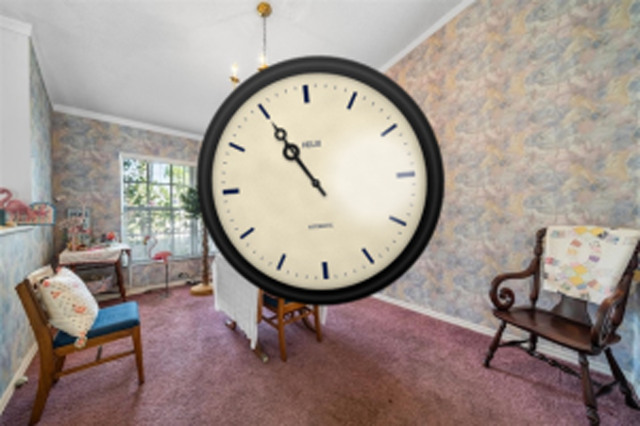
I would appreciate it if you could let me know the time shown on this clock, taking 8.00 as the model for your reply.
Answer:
10.55
